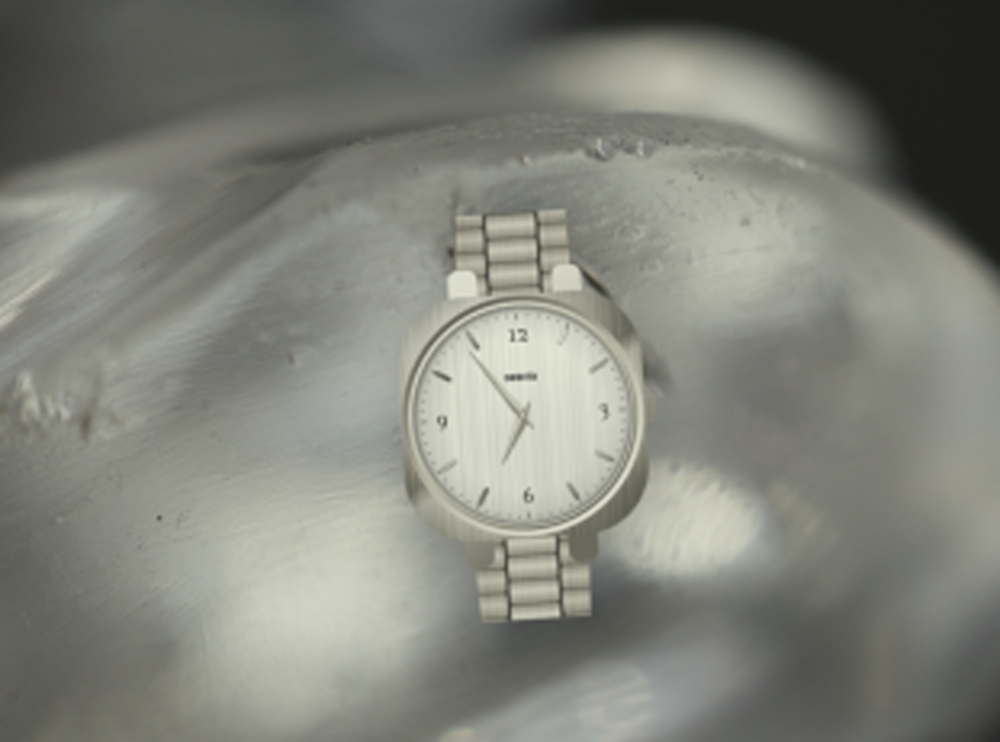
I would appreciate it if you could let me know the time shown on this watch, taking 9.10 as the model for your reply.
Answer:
6.54
